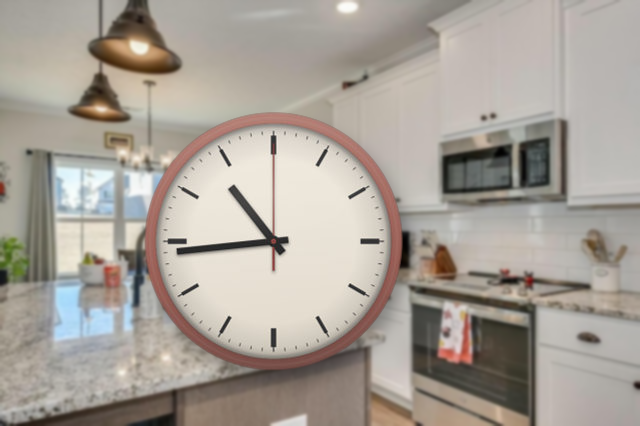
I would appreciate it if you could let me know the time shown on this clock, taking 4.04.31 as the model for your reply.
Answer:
10.44.00
